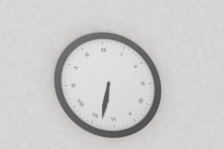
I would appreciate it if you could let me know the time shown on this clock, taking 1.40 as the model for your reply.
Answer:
6.33
